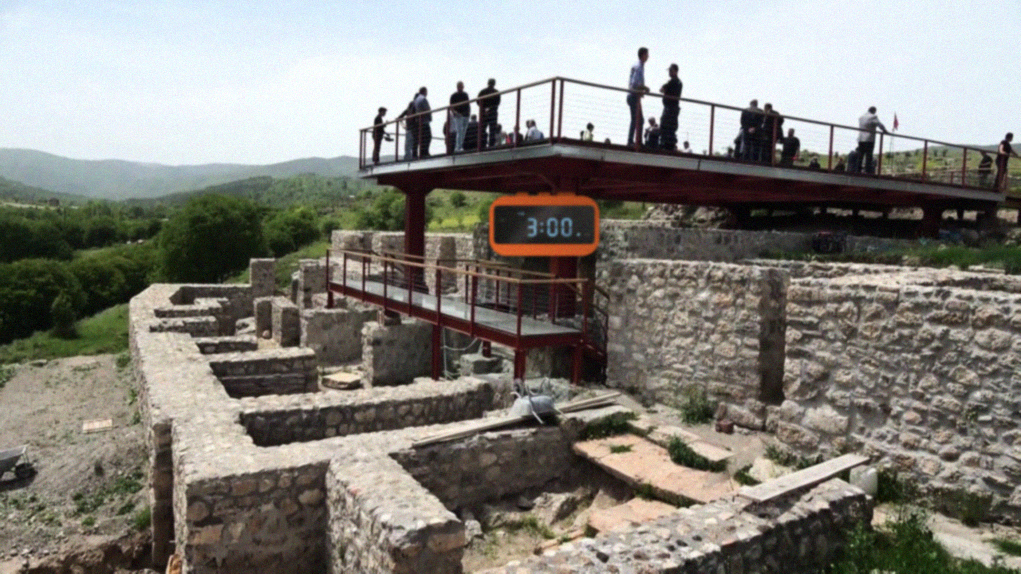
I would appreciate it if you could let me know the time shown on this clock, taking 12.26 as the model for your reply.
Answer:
3.00
